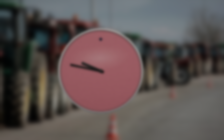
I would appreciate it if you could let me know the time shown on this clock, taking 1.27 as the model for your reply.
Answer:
9.47
